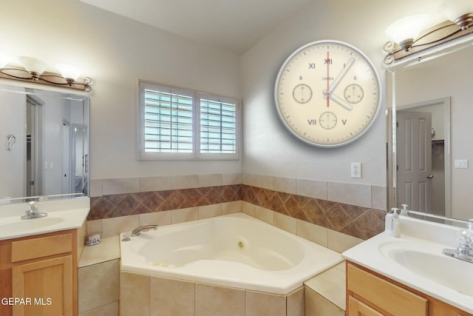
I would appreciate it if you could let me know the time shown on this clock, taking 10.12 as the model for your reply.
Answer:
4.06
